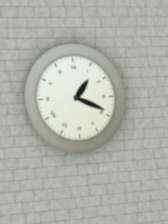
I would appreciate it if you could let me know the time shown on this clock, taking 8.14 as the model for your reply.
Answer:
1.19
